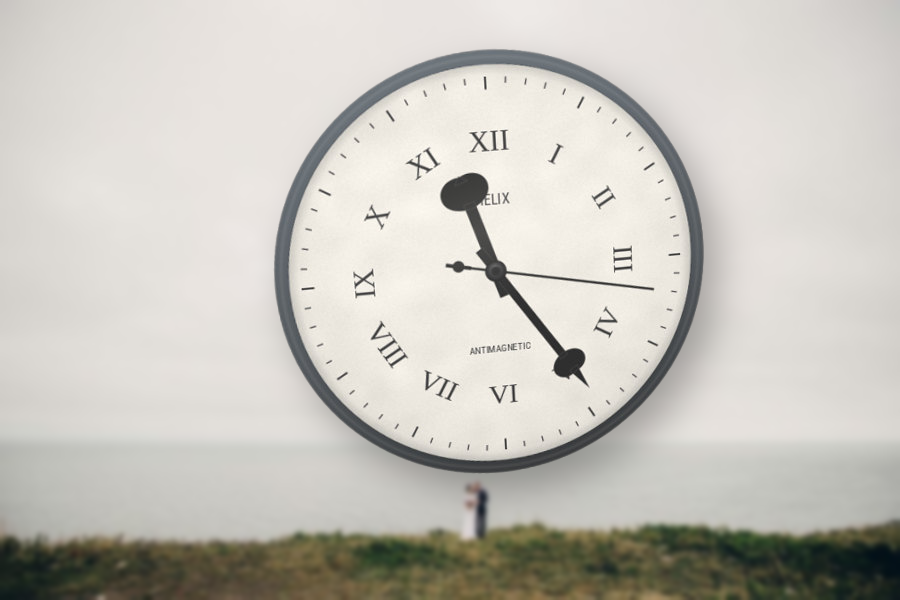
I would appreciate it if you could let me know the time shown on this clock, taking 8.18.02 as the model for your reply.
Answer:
11.24.17
